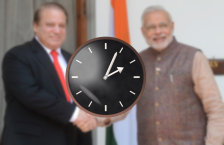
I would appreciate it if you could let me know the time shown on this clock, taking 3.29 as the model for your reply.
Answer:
2.04
